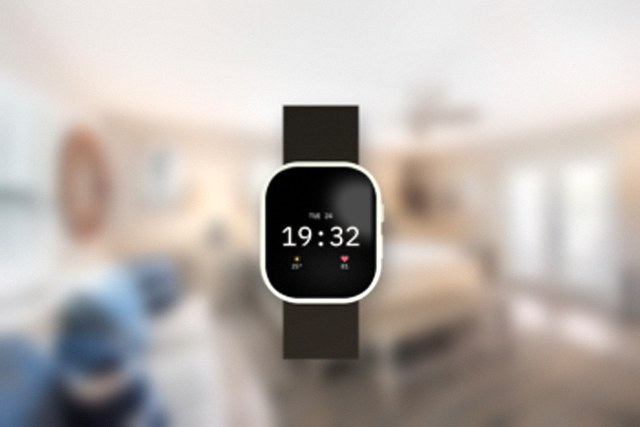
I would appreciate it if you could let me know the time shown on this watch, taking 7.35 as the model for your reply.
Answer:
19.32
